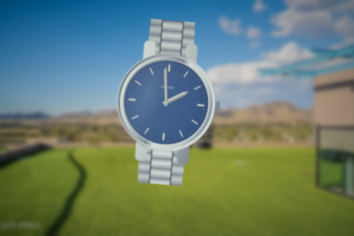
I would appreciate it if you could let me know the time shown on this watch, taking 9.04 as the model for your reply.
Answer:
1.59
